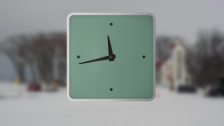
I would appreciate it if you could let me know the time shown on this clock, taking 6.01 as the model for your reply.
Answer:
11.43
